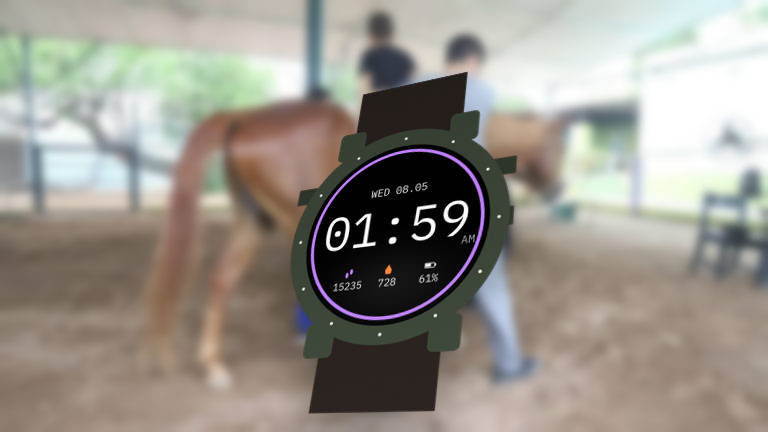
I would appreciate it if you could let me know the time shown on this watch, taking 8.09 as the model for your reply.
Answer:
1.59
